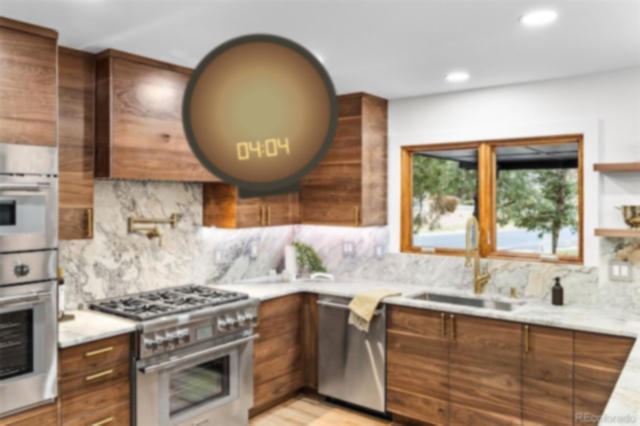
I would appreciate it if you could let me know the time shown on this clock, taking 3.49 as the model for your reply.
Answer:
4.04
